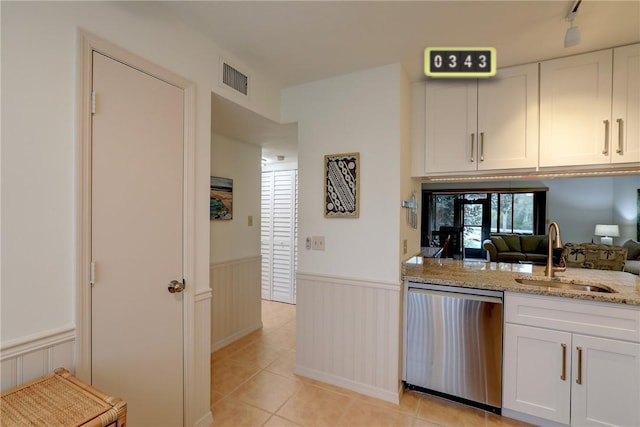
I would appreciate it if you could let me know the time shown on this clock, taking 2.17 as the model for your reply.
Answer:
3.43
